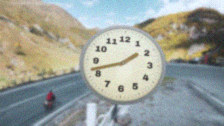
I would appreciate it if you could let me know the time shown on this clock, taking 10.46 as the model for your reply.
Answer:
1.42
